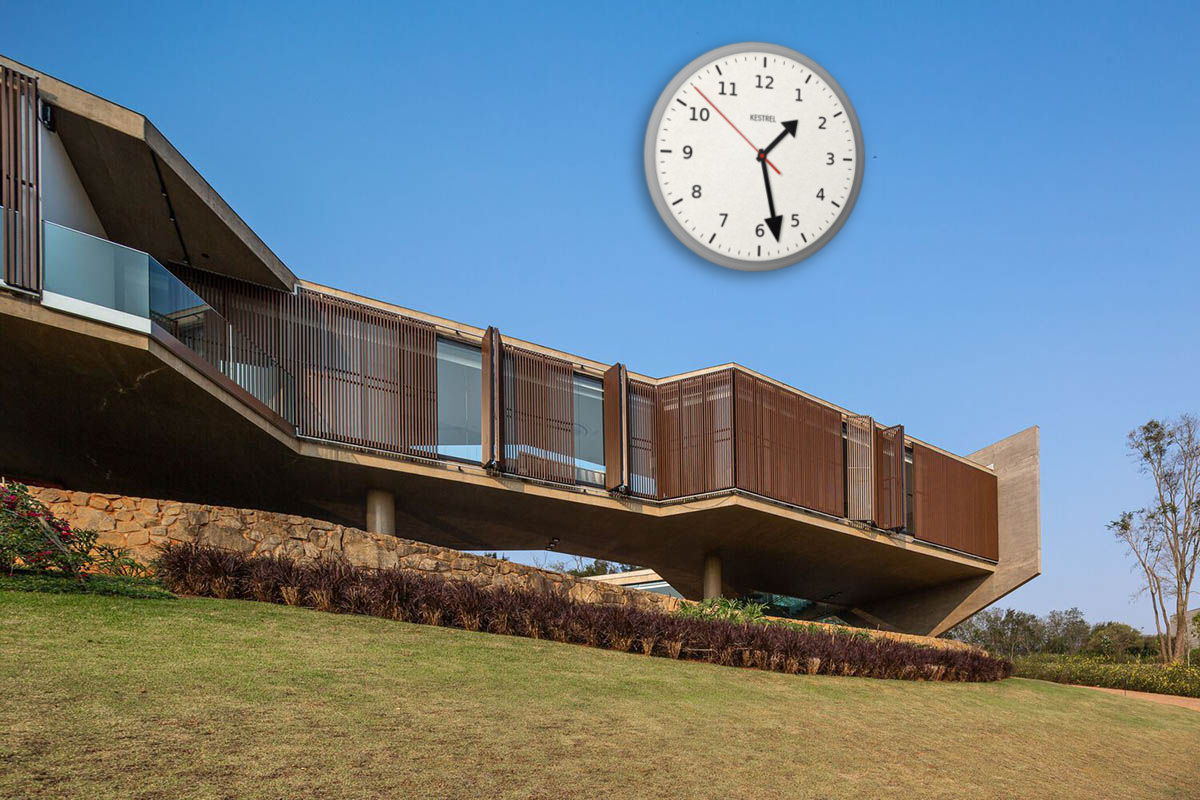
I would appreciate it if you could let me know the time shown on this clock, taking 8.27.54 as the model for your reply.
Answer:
1.27.52
